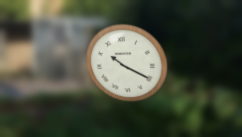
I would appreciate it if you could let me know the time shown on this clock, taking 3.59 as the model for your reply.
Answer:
10.20
